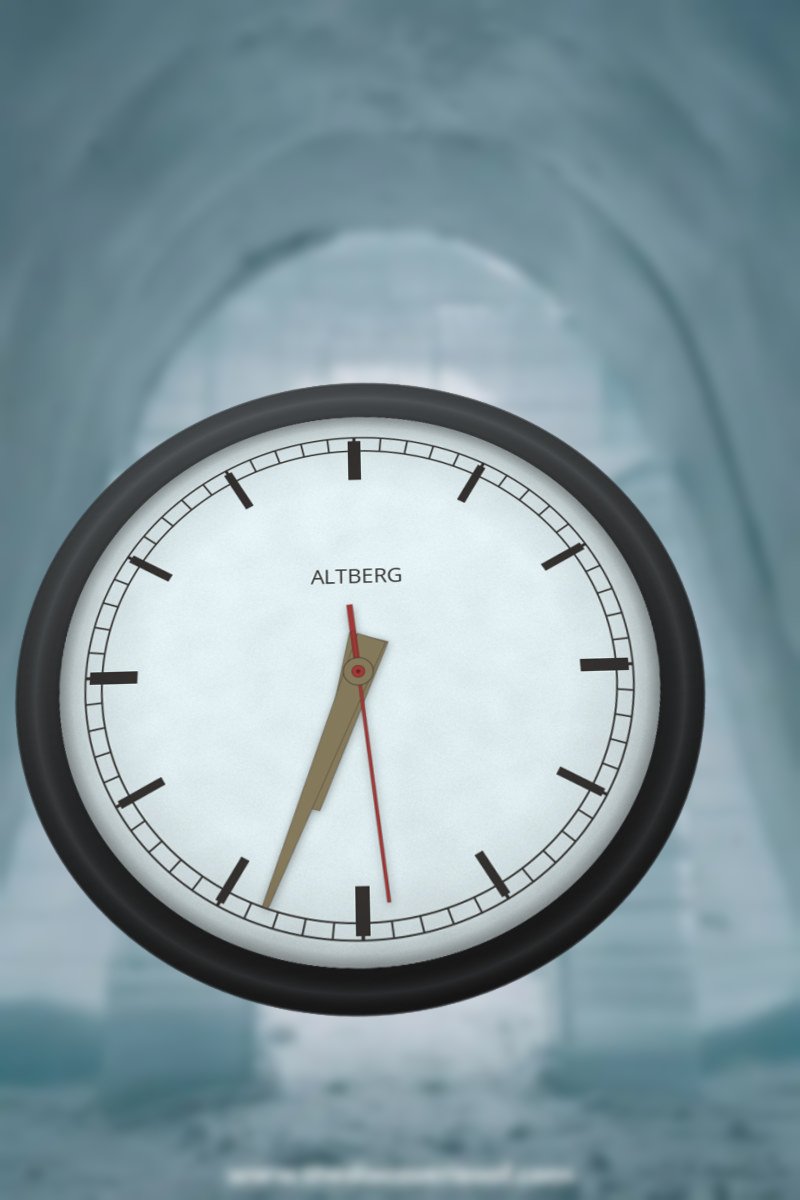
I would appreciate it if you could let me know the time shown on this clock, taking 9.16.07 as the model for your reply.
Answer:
6.33.29
